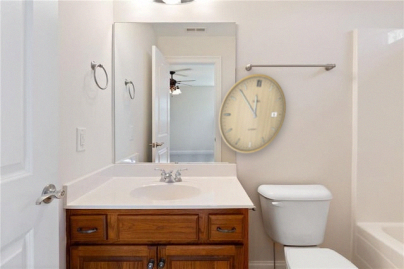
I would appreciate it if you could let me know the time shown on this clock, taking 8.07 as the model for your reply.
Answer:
11.53
